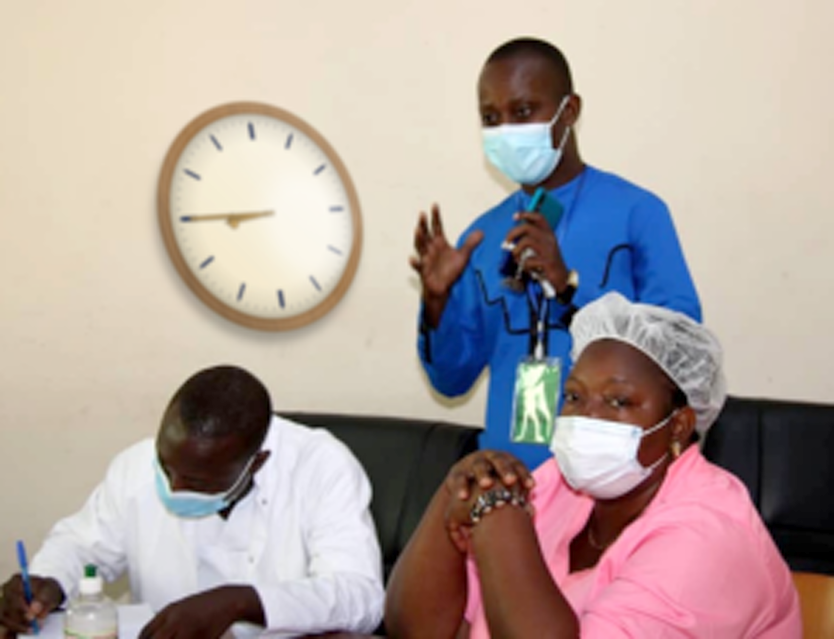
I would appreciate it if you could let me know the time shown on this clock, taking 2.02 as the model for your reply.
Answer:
8.45
